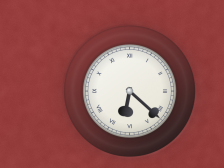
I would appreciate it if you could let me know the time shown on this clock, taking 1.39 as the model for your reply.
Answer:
6.22
